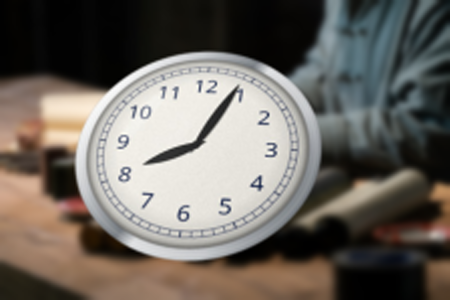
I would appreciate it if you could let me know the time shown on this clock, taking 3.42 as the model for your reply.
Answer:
8.04
